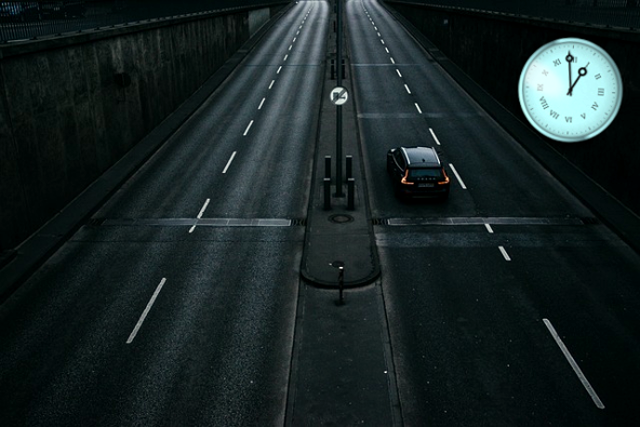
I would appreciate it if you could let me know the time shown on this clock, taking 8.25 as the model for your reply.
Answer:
12.59
